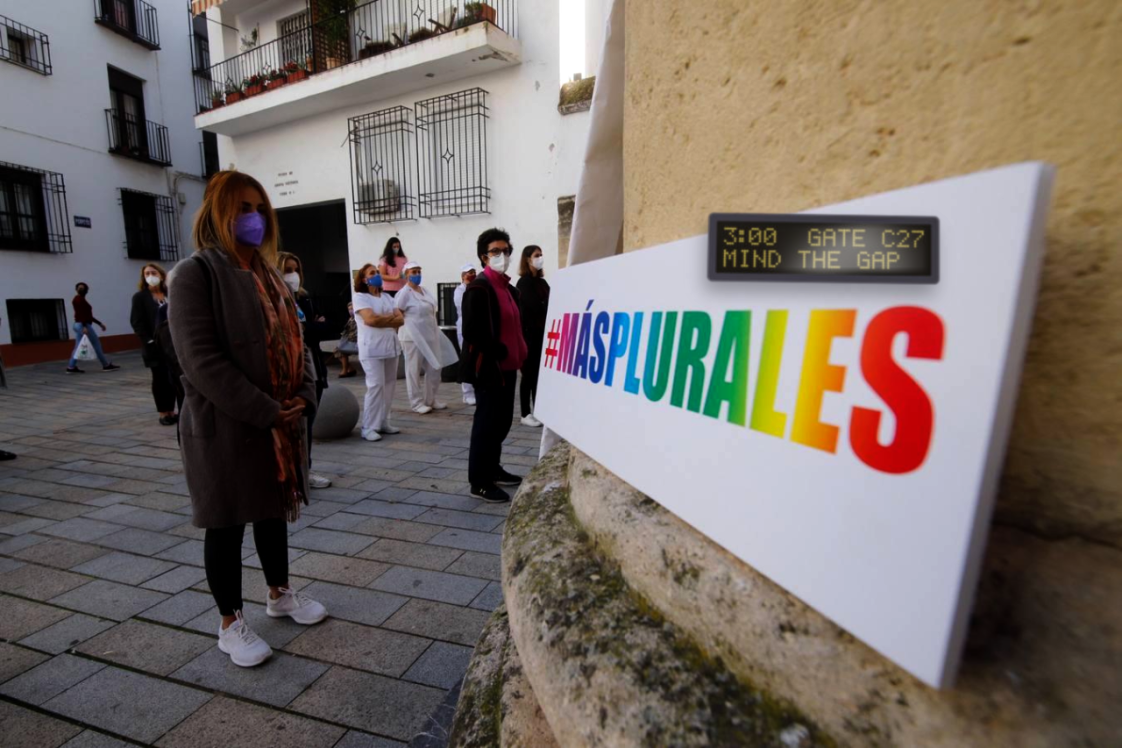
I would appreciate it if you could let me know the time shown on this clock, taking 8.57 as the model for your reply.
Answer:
3.00
